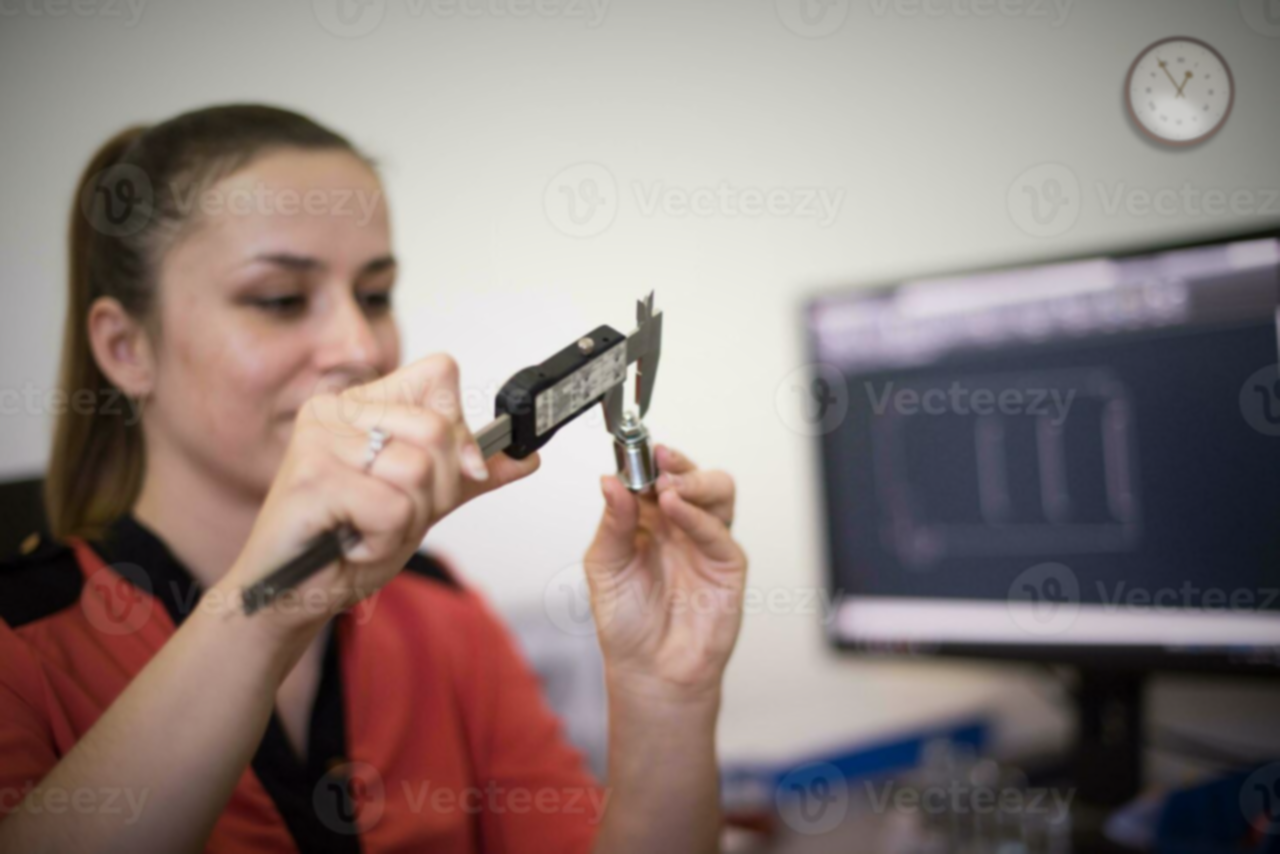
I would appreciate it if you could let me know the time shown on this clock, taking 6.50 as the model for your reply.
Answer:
12.54
